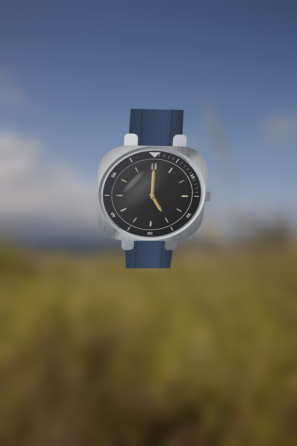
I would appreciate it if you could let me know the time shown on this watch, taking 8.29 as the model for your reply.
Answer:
5.00
